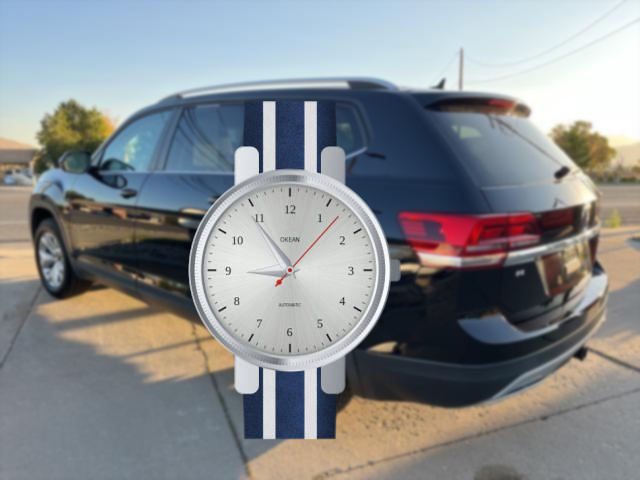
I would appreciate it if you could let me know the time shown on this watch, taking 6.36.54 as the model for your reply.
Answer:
8.54.07
